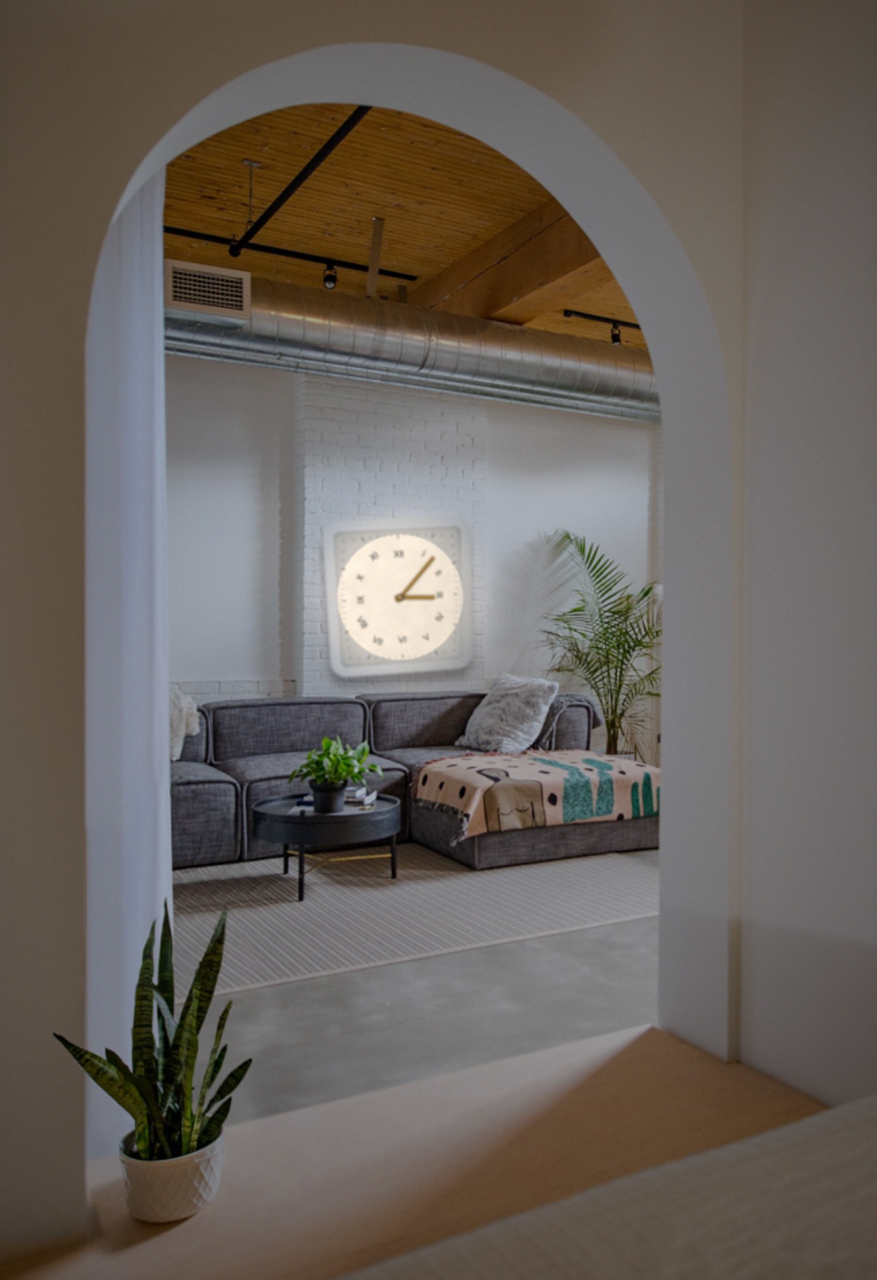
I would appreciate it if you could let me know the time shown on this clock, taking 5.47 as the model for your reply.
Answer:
3.07
